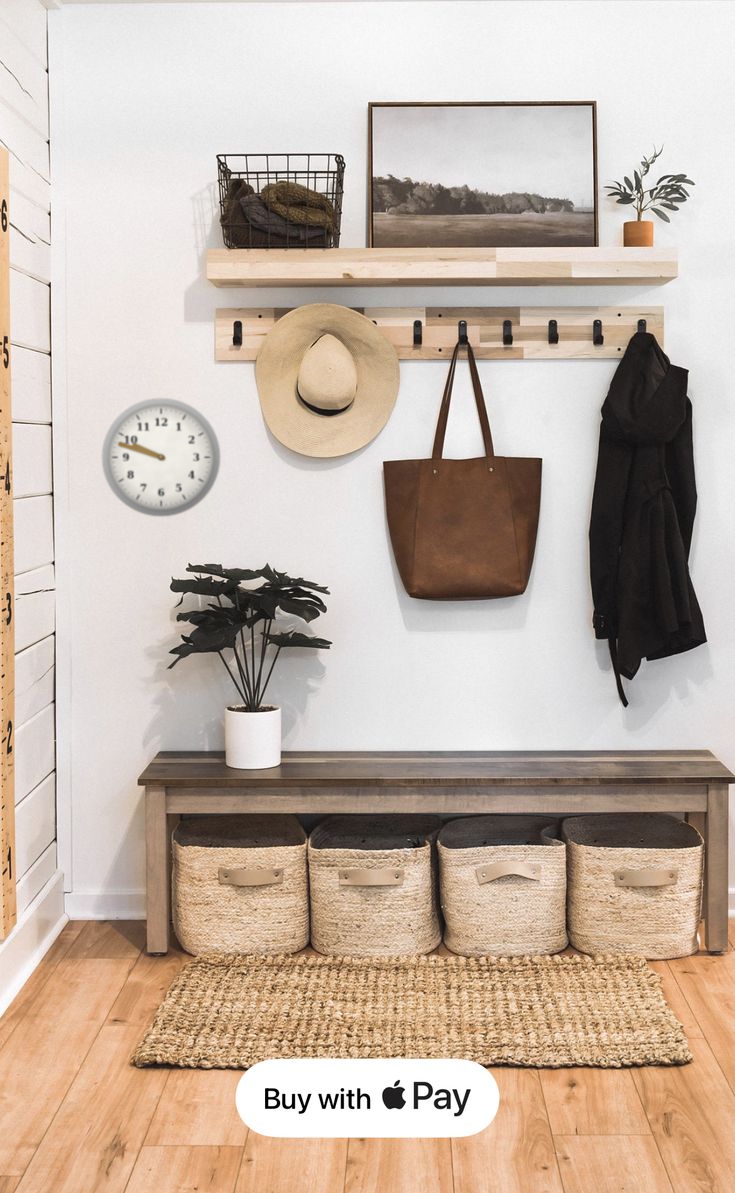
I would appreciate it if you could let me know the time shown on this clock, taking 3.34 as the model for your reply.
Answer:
9.48
